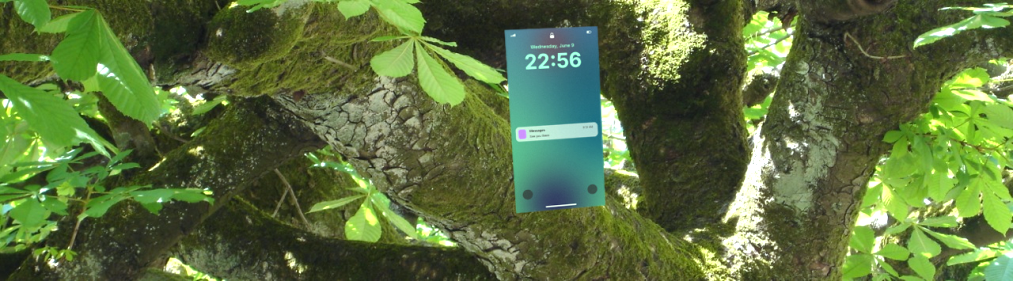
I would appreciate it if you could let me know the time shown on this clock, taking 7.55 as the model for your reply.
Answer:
22.56
